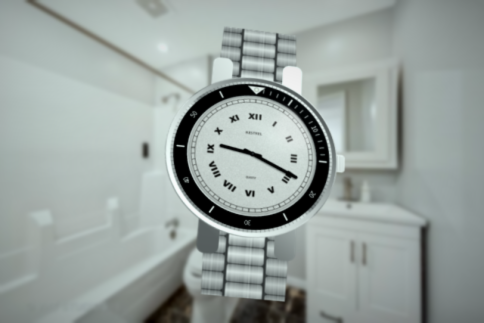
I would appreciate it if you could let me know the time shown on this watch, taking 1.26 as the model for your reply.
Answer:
9.19
